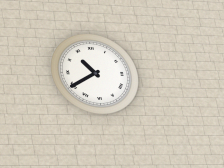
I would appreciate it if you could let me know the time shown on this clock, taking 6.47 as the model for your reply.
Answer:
10.40
